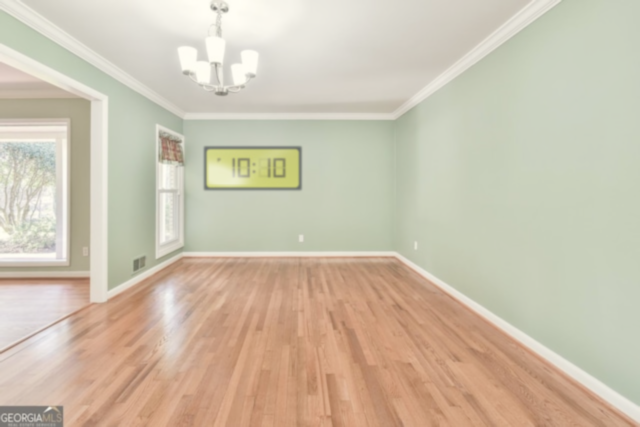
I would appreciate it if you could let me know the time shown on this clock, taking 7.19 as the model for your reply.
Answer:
10.10
